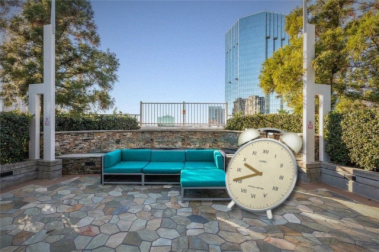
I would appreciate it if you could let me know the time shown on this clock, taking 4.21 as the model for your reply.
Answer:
9.41
